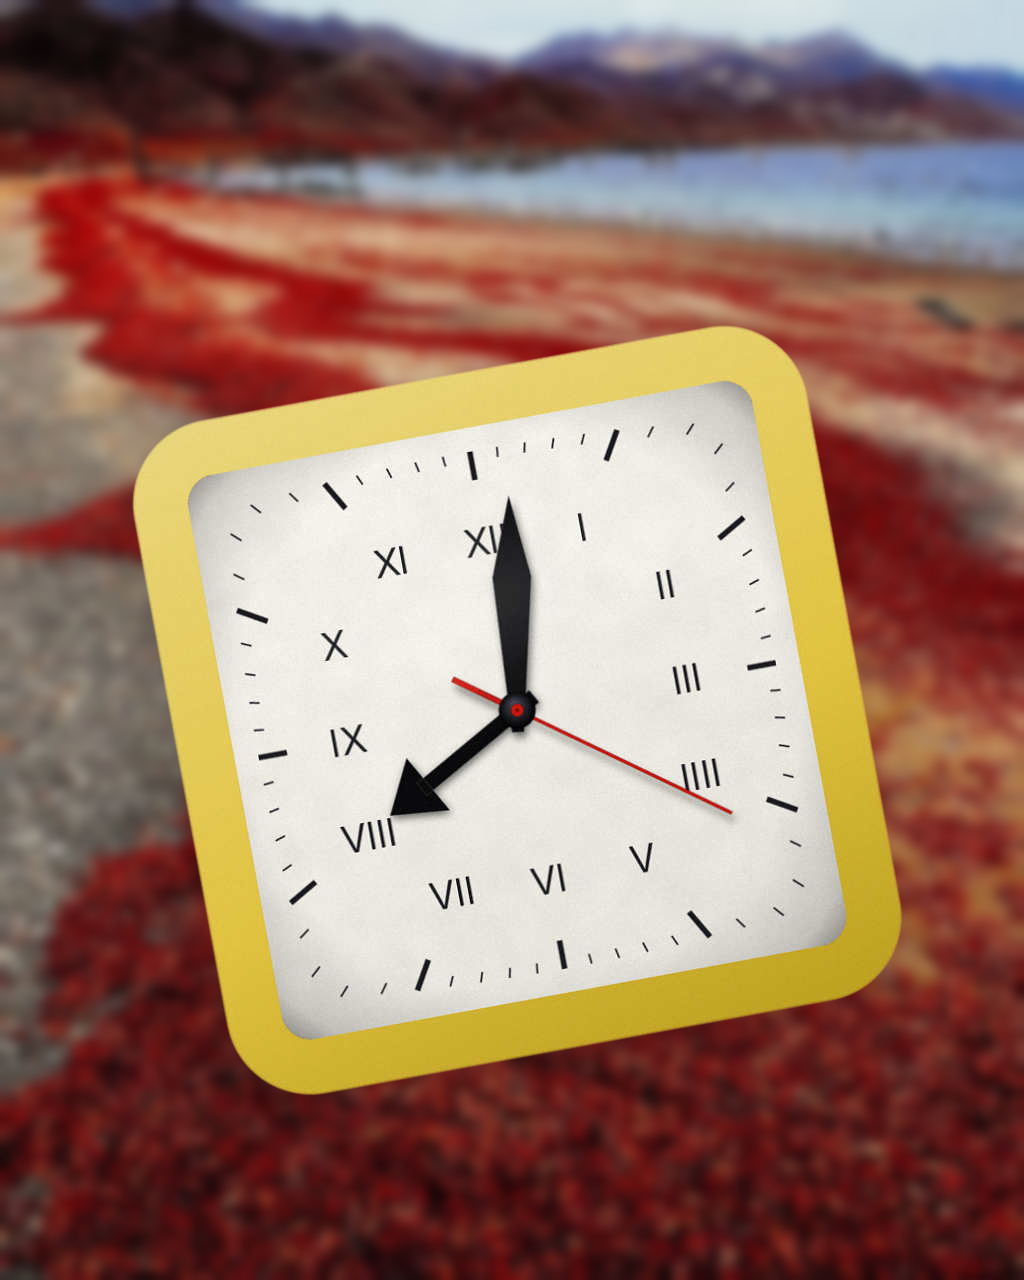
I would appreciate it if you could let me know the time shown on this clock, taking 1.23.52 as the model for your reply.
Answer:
8.01.21
